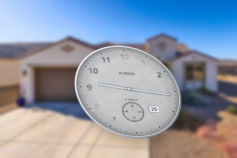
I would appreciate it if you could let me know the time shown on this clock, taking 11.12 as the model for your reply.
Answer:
9.16
